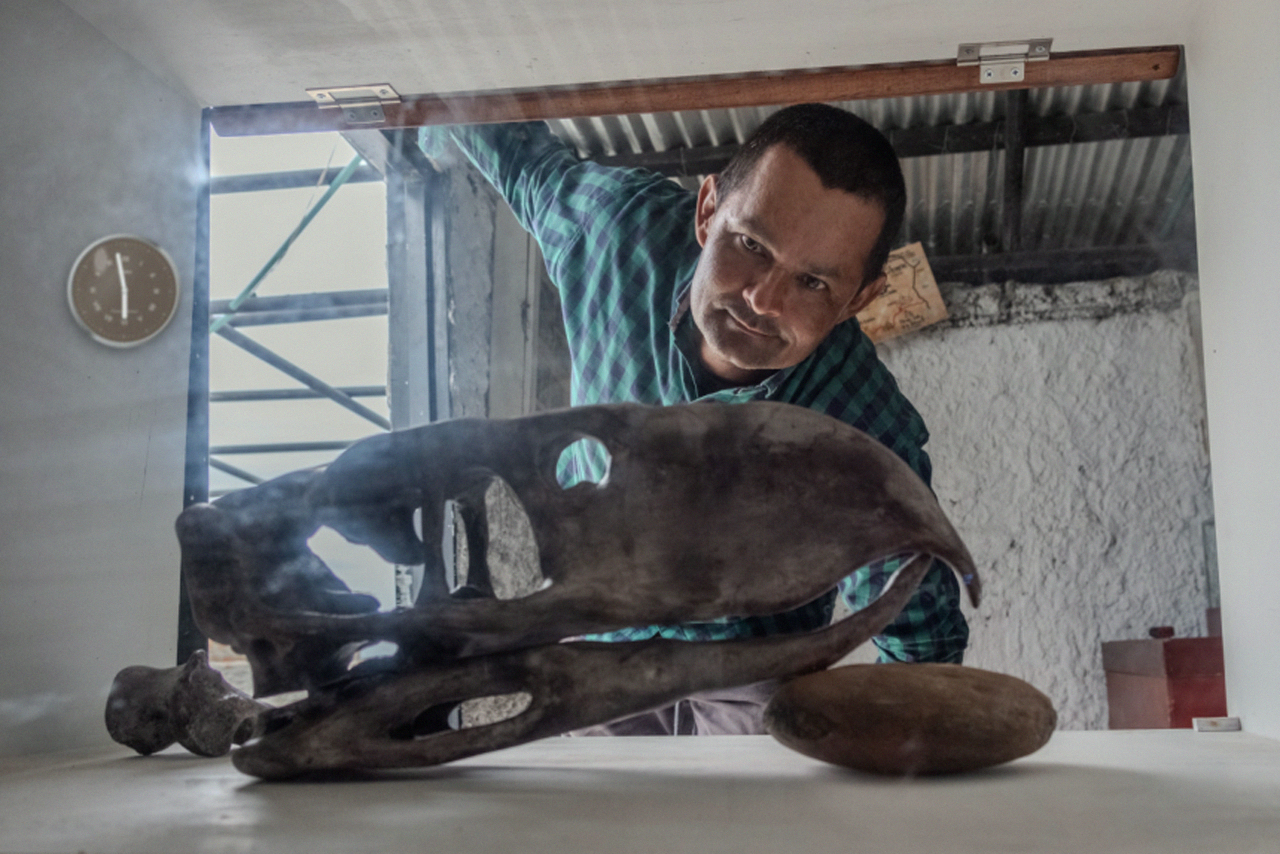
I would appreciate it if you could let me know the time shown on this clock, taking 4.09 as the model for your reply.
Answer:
5.58
